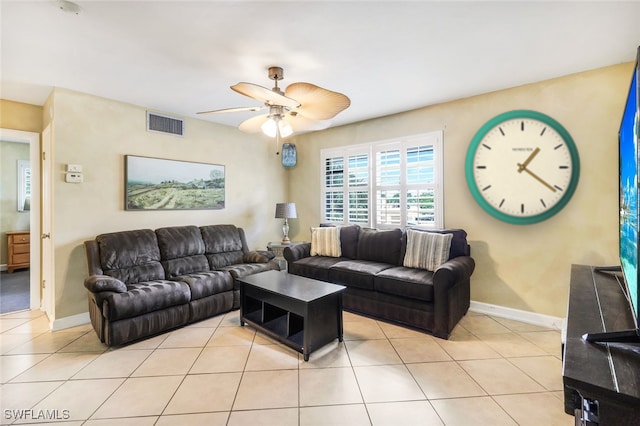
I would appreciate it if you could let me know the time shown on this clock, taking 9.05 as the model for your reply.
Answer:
1.21
